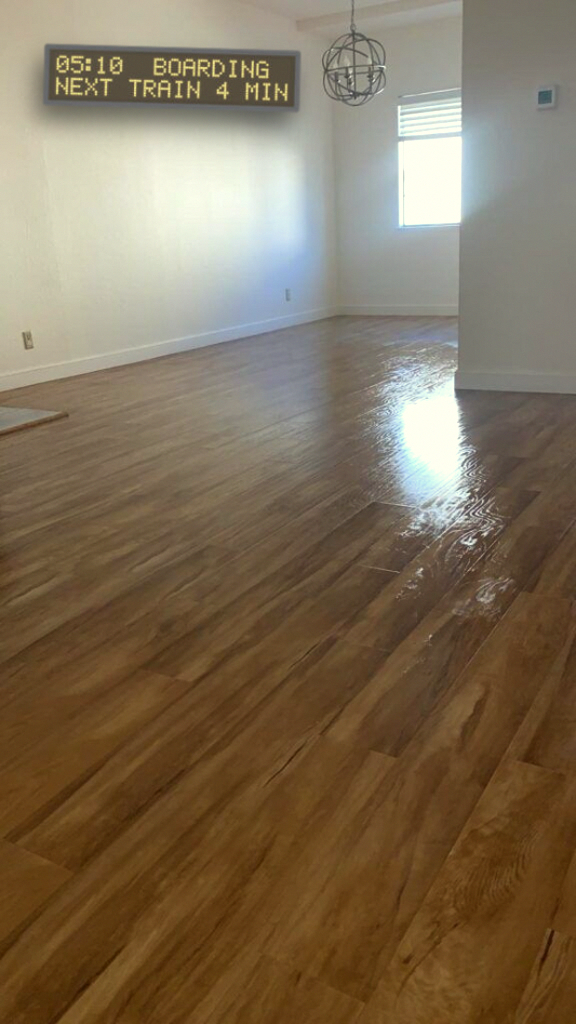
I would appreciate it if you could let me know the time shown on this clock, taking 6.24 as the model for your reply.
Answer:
5.10
